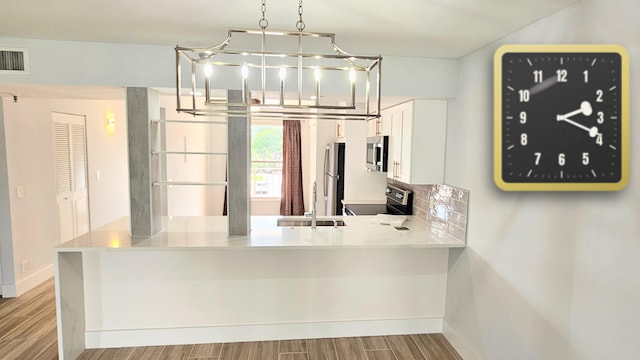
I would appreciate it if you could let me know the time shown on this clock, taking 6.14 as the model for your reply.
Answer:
2.19
